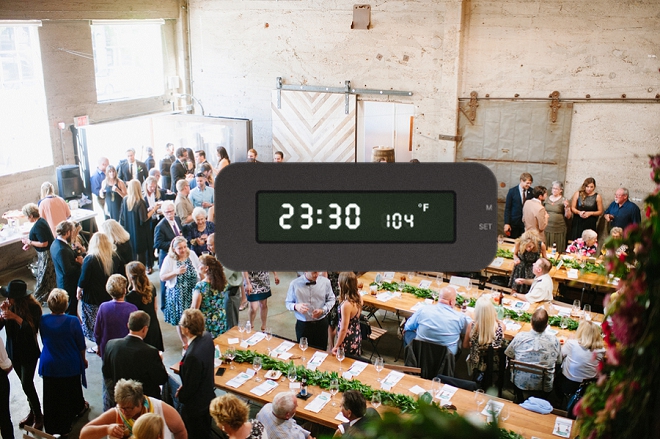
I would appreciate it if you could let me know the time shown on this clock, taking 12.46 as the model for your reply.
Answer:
23.30
